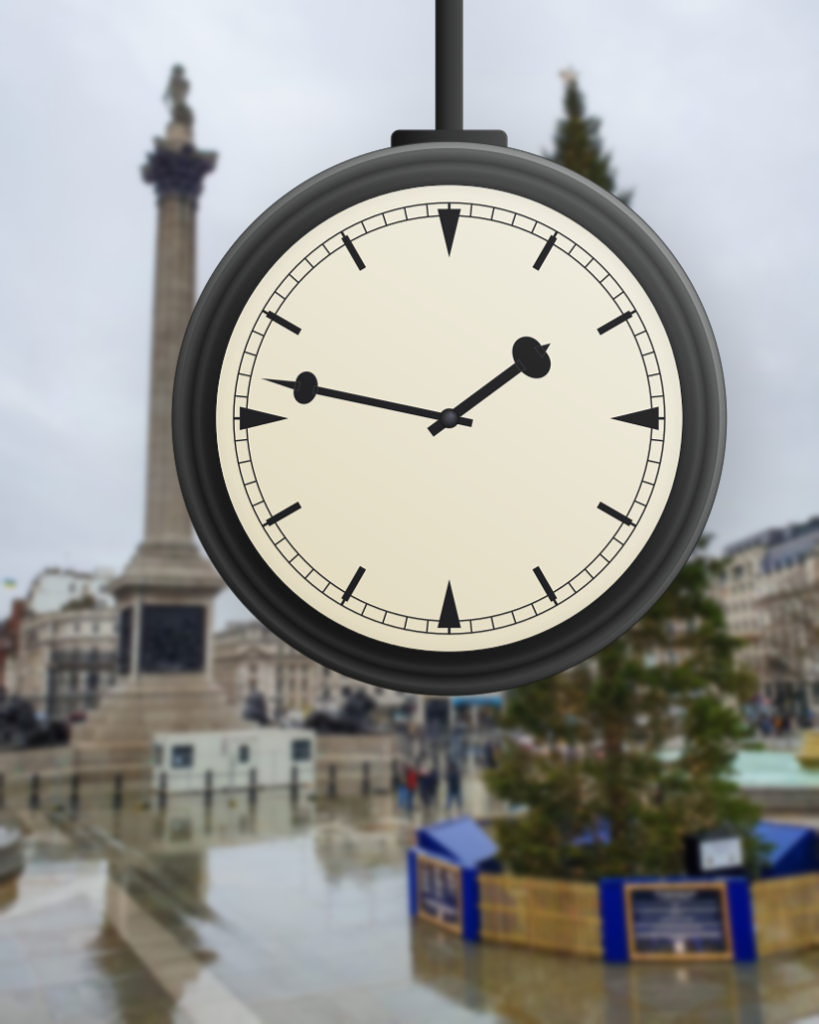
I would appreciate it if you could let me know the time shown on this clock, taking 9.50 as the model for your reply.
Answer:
1.47
